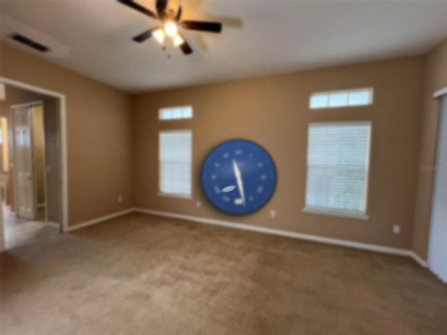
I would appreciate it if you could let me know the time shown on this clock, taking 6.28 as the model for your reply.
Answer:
11.28
